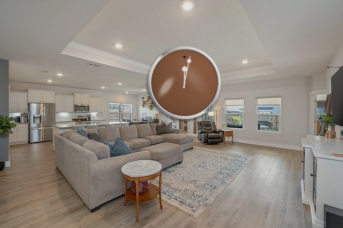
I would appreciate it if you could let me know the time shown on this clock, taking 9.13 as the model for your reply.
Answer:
12.02
